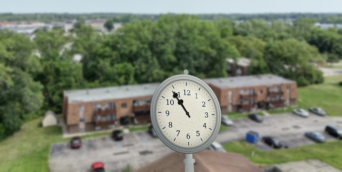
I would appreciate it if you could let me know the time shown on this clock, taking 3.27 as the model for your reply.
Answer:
10.54
